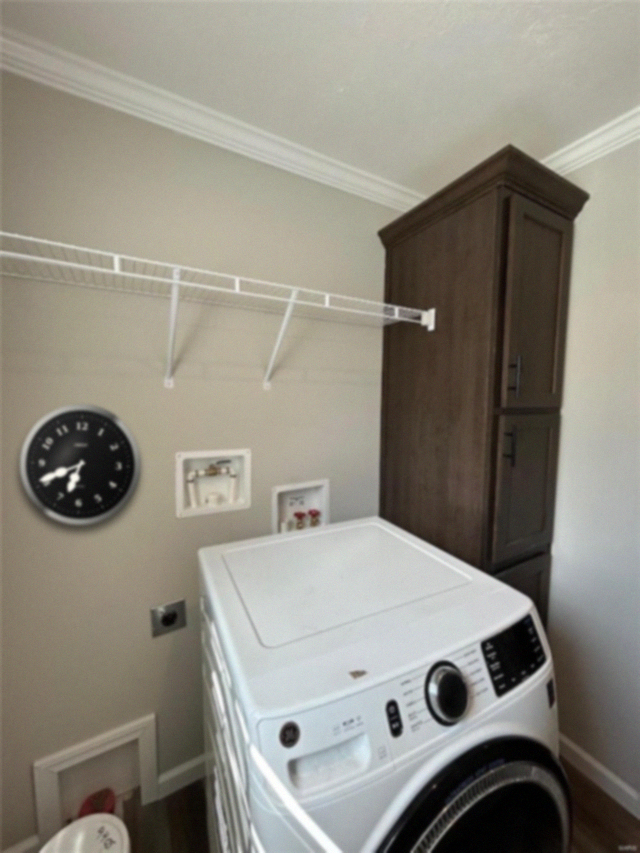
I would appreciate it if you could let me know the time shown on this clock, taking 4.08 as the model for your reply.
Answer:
6.41
